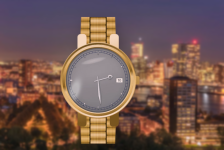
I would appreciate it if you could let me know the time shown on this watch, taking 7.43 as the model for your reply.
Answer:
2.29
